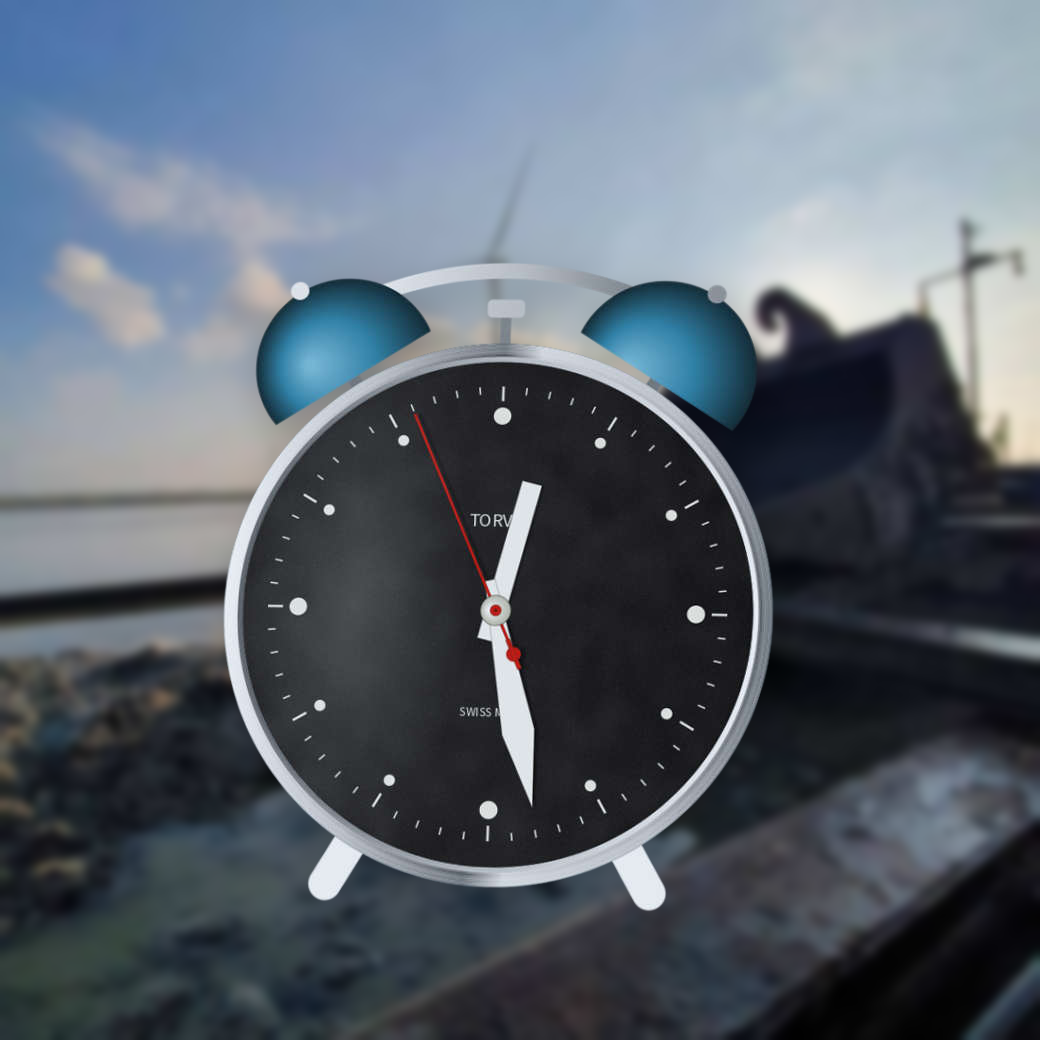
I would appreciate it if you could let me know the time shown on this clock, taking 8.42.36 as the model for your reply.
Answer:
12.27.56
